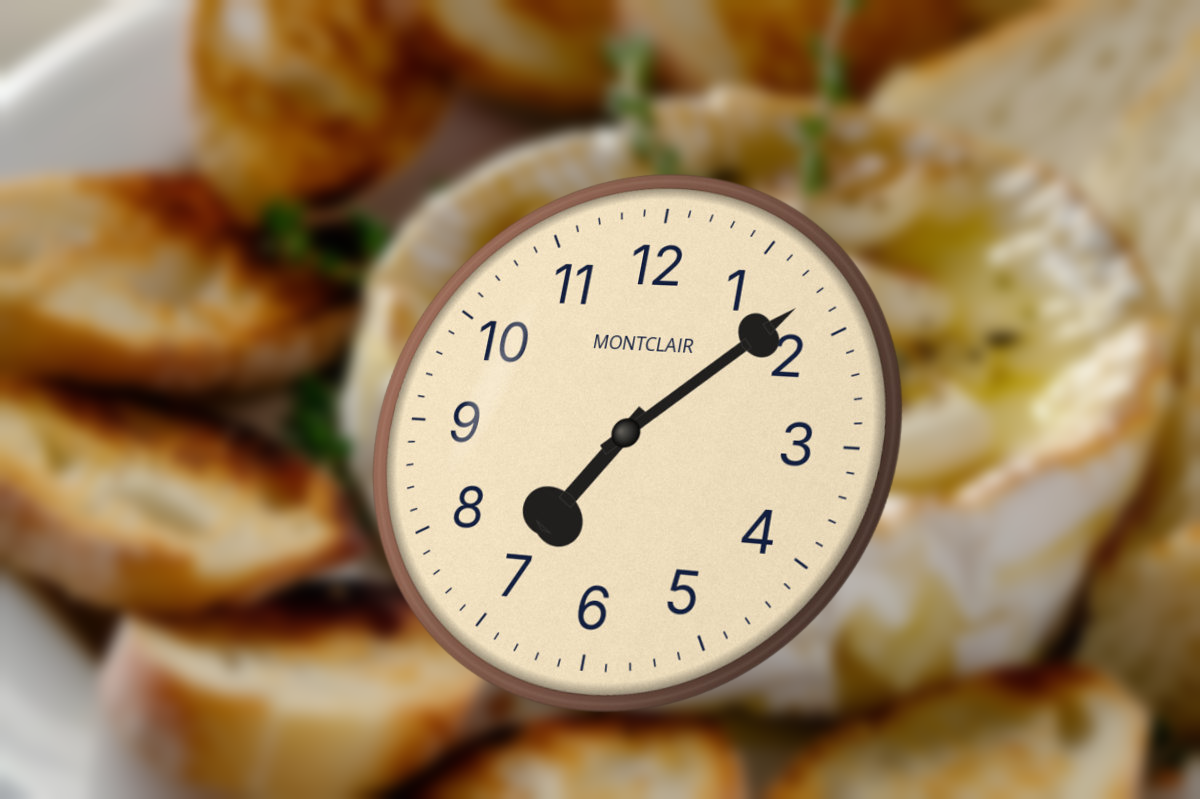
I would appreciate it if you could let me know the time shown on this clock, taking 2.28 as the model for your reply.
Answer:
7.08
